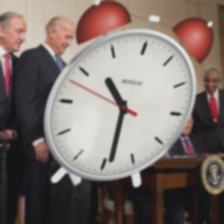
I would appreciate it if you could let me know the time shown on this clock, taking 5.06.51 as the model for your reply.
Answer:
10.28.48
